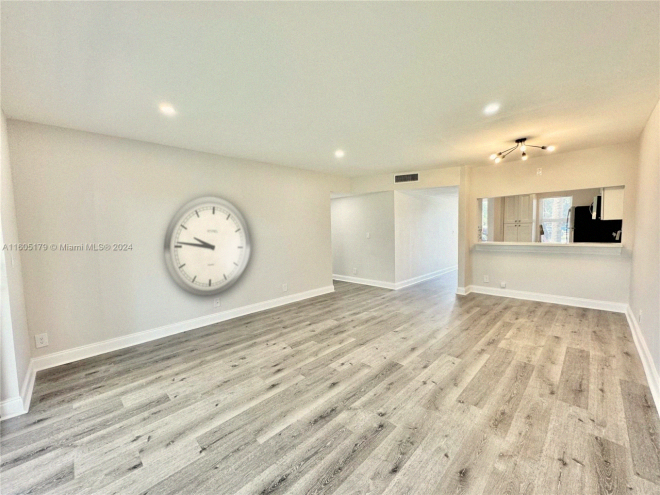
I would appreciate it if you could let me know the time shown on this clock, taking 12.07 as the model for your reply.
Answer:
9.46
